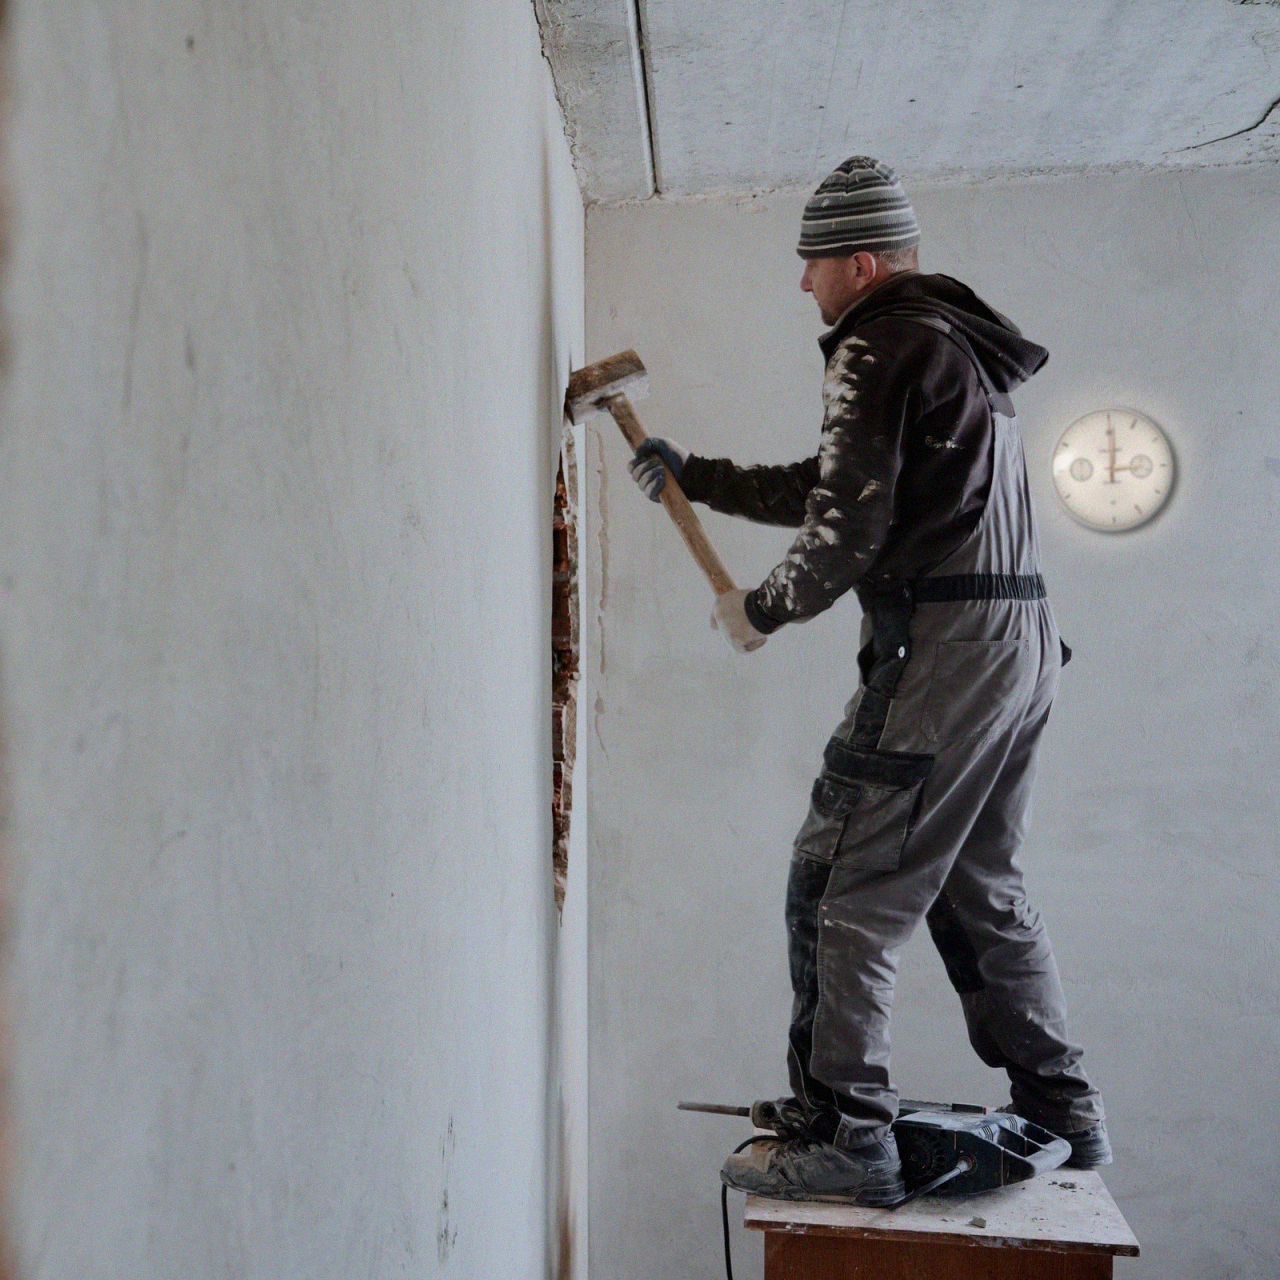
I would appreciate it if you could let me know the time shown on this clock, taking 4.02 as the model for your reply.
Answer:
3.01
